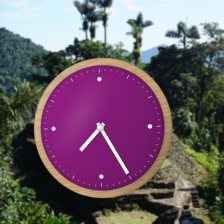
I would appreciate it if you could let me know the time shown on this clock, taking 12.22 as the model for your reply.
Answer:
7.25
